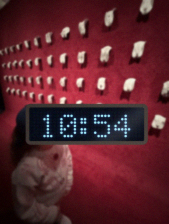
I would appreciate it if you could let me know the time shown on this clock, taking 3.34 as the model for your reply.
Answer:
10.54
